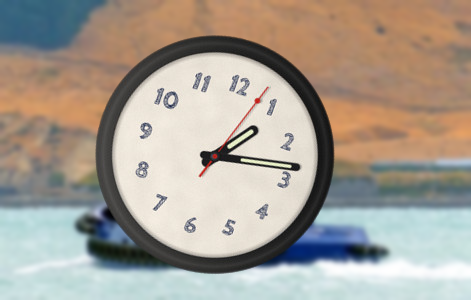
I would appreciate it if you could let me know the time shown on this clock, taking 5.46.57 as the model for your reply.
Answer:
1.13.03
